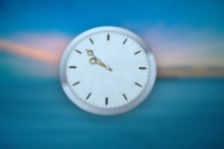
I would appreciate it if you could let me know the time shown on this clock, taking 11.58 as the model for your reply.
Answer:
9.52
